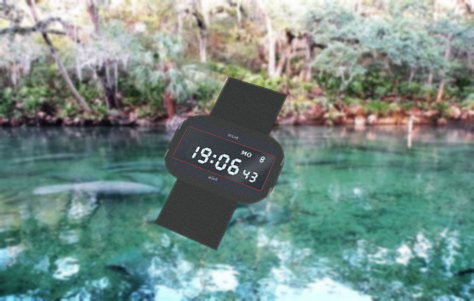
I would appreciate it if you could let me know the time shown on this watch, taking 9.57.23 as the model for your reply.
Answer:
19.06.43
